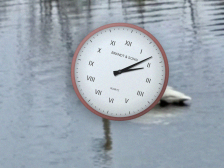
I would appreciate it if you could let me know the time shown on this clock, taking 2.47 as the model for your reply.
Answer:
2.08
